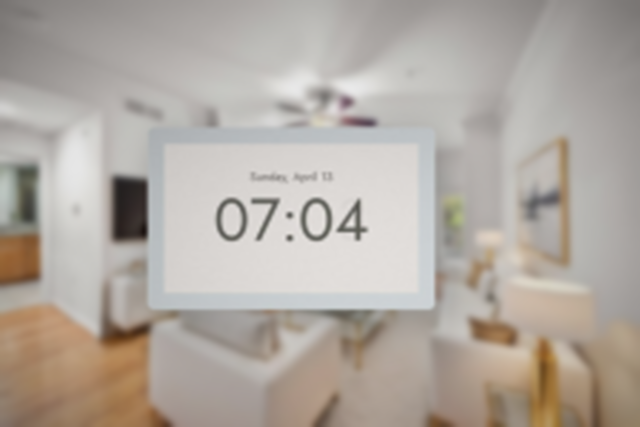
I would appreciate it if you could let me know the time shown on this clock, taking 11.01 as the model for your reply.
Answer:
7.04
